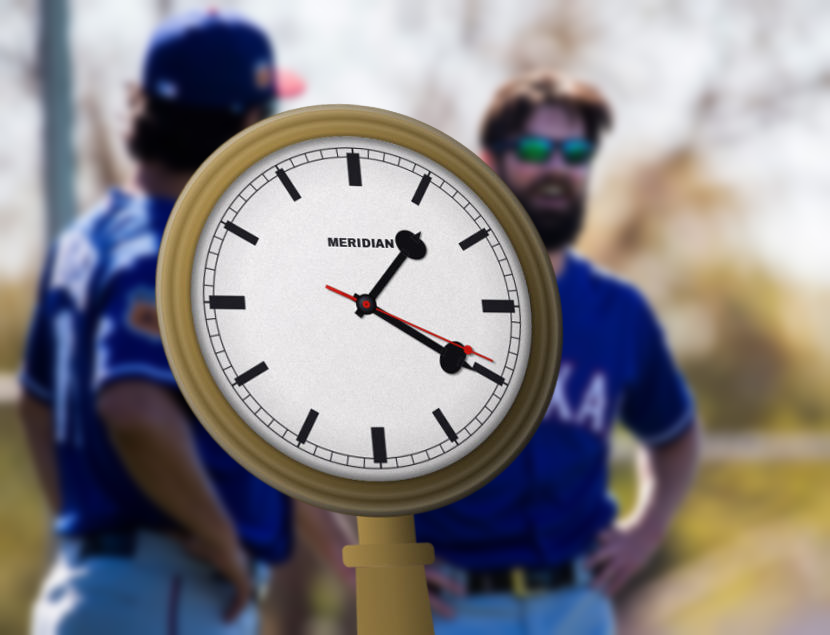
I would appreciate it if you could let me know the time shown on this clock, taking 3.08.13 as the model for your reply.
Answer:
1.20.19
